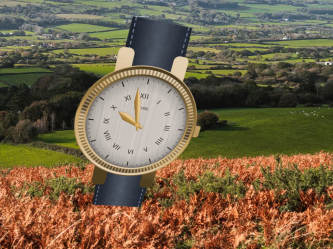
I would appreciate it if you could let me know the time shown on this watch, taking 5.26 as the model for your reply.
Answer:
9.58
